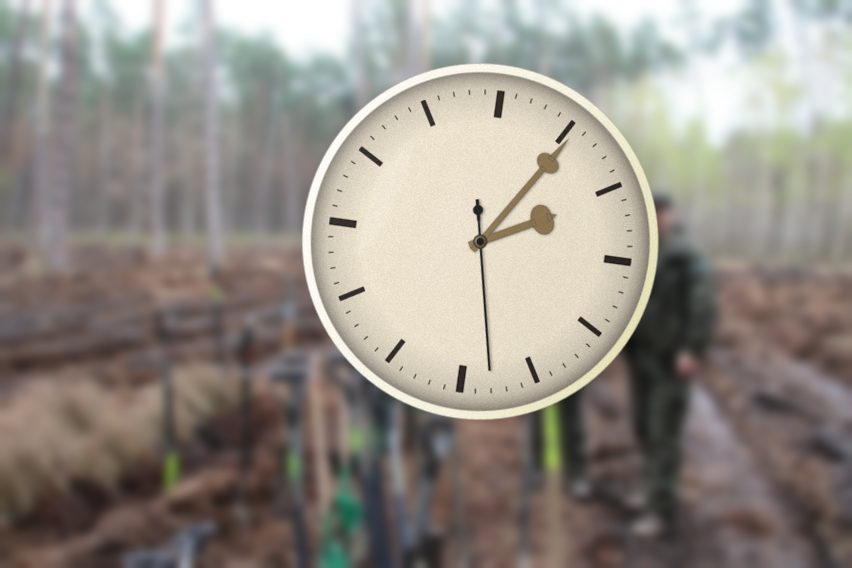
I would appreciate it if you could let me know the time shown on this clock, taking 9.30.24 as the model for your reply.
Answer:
2.05.28
